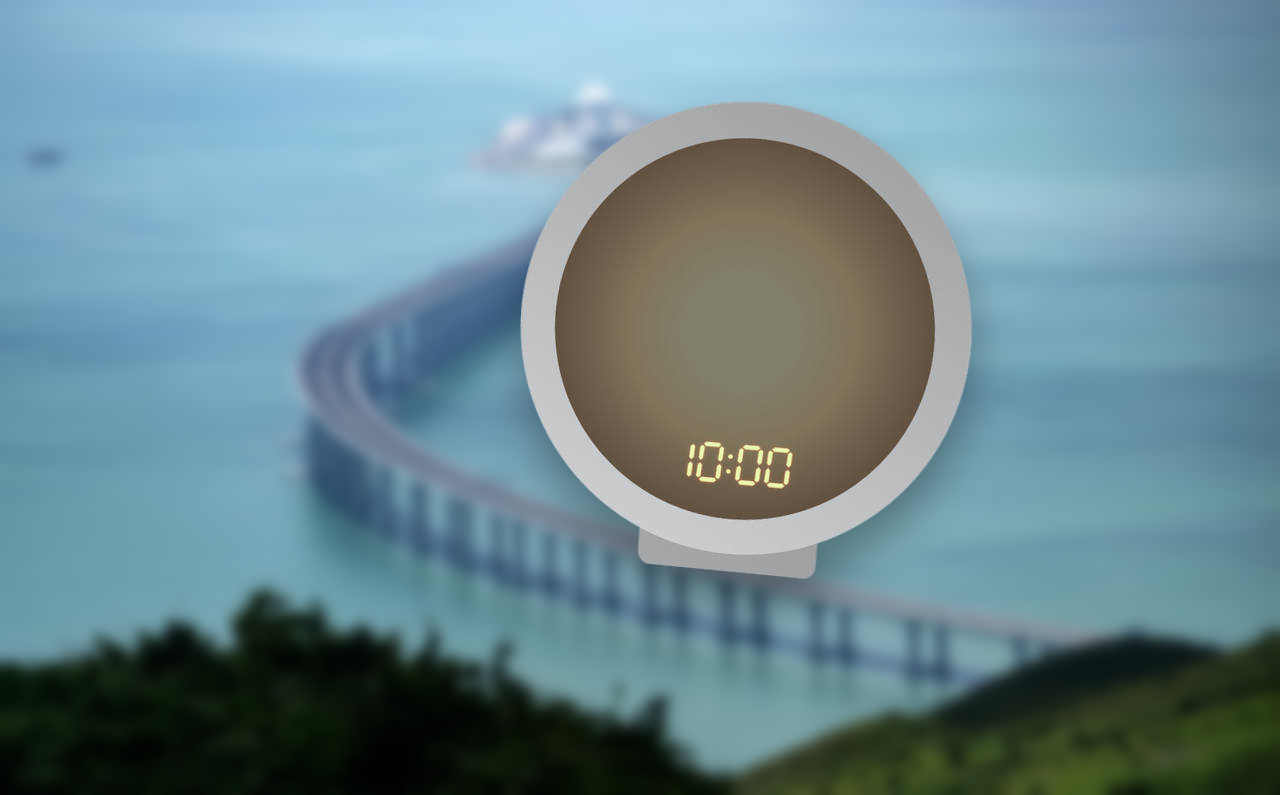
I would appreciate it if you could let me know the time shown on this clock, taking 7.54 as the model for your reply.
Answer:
10.00
